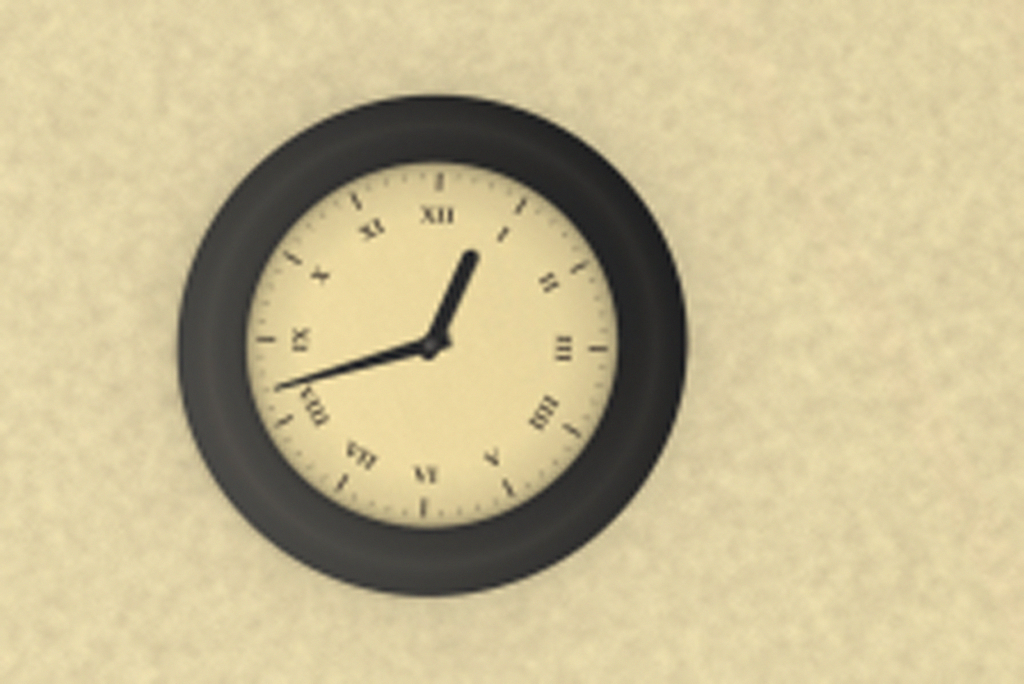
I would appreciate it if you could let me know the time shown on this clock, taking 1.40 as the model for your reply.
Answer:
12.42
